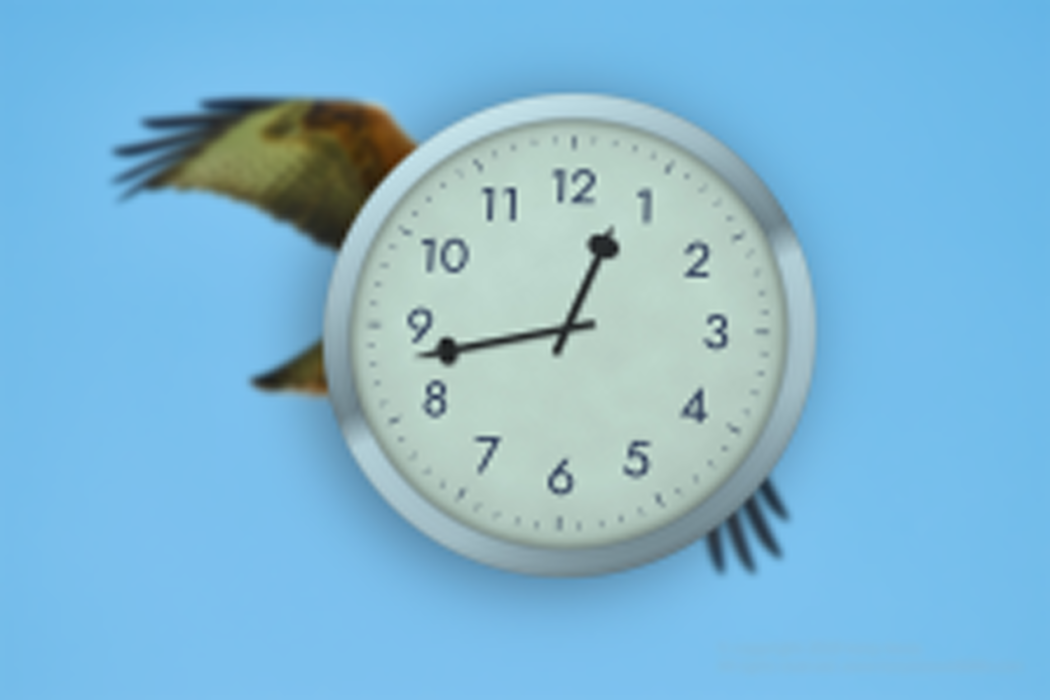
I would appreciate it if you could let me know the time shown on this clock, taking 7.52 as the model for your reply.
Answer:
12.43
